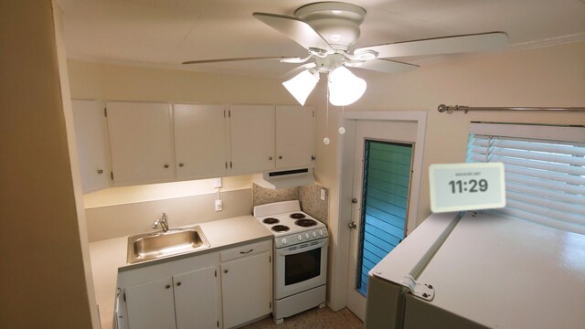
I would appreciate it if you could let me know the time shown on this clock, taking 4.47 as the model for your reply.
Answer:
11.29
